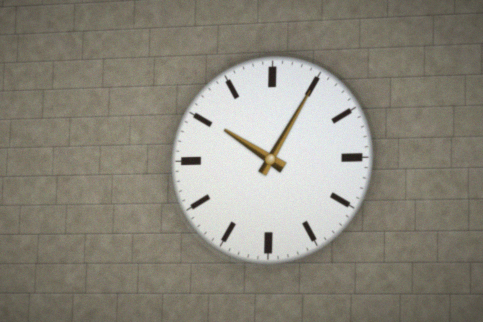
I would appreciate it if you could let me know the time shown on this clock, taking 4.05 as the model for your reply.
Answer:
10.05
